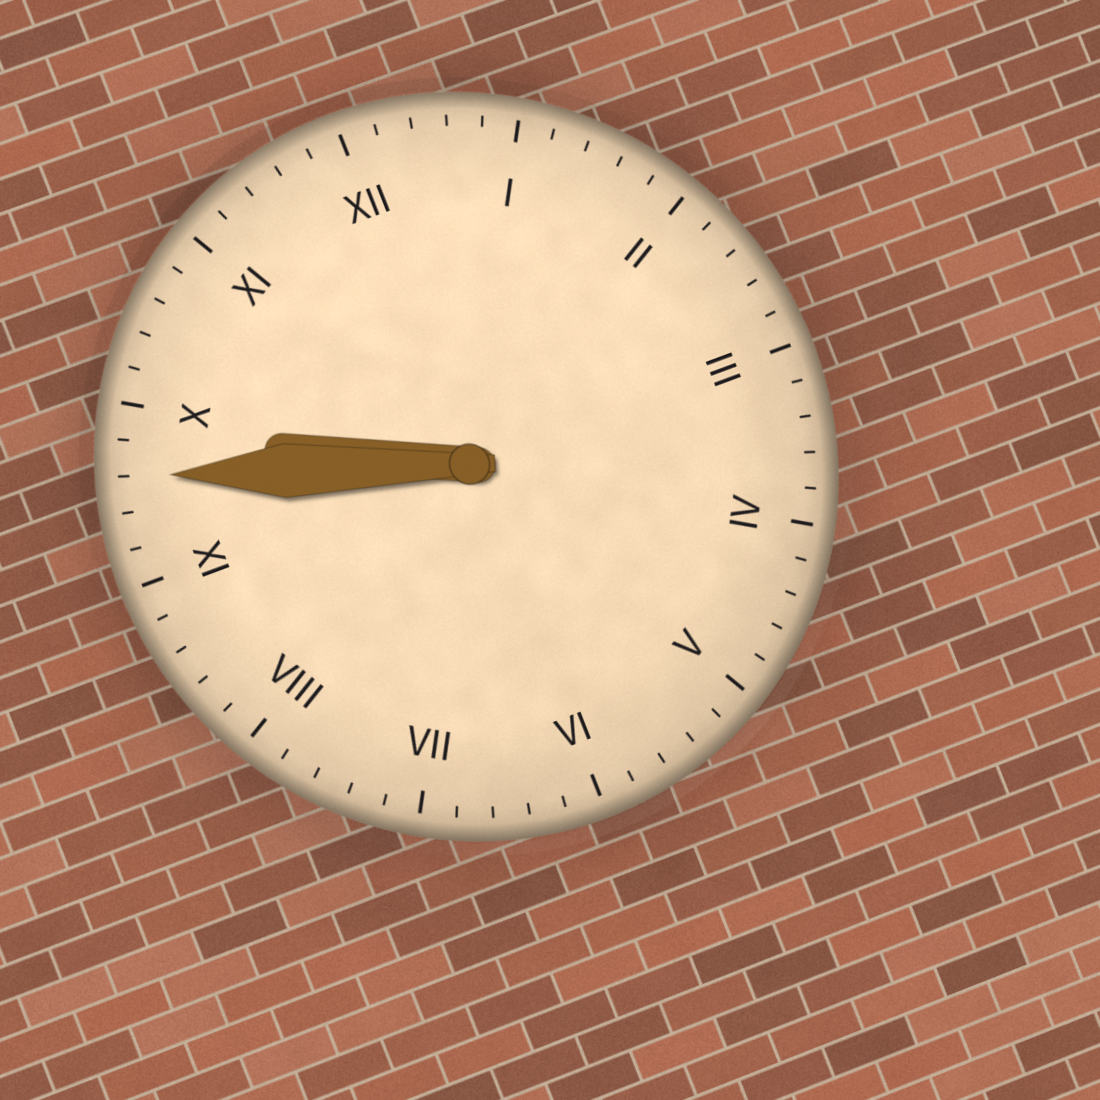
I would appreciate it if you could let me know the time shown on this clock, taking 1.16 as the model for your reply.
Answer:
9.48
